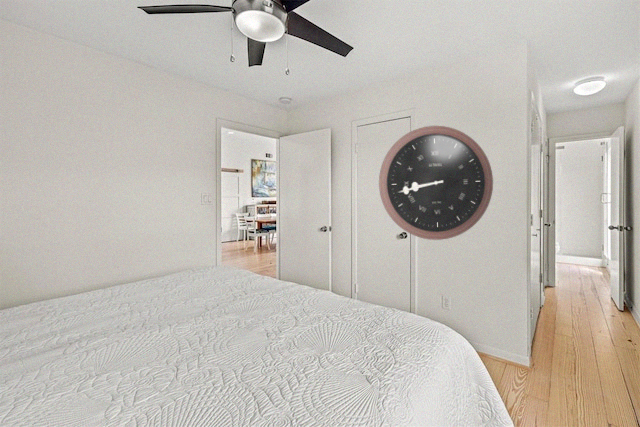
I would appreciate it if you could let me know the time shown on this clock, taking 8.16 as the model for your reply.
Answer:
8.43
